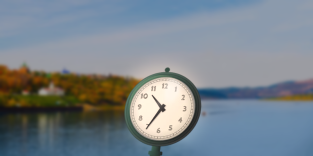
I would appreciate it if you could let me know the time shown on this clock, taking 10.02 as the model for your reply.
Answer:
10.35
